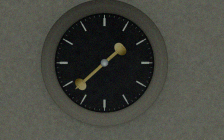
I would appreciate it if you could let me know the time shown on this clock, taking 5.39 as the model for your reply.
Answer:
1.38
